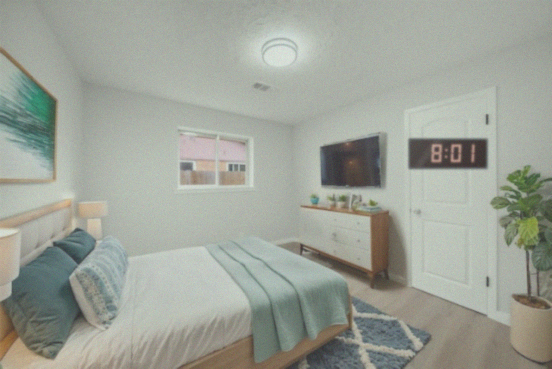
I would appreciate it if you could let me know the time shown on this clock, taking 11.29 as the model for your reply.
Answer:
8.01
